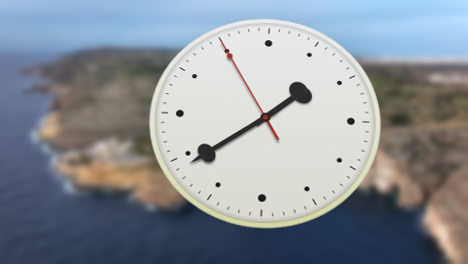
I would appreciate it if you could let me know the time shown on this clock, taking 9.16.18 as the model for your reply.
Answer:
1.38.55
